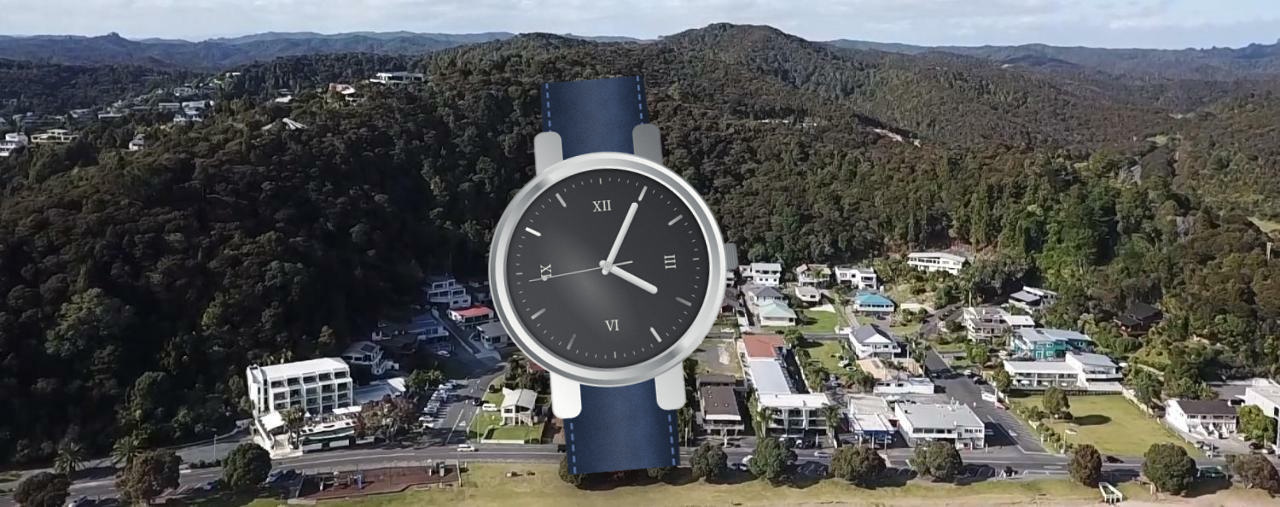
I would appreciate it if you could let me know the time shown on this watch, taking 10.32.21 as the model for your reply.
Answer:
4.04.44
